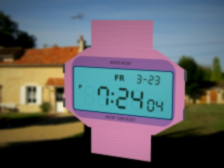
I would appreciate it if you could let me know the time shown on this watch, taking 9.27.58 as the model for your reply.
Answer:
7.24.04
